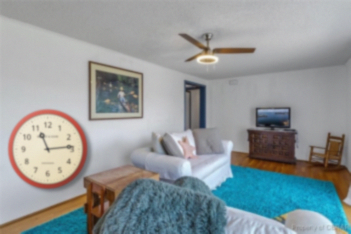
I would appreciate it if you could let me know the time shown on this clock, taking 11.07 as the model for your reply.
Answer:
11.14
